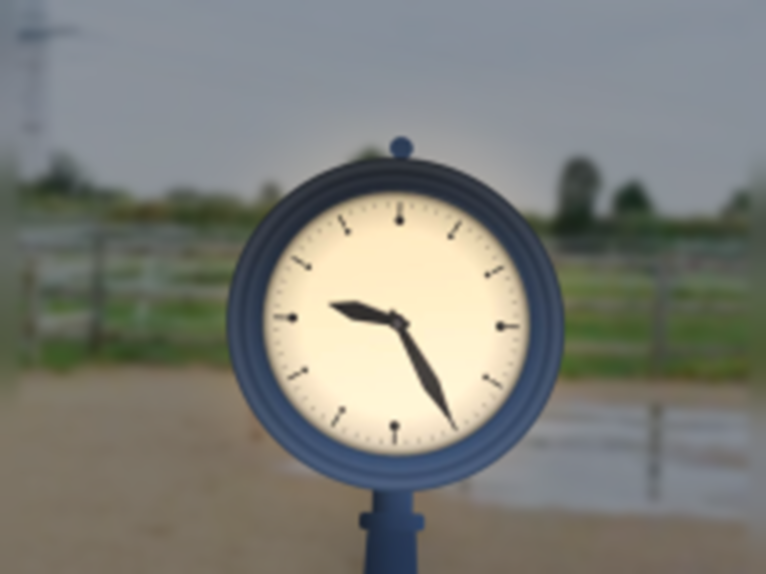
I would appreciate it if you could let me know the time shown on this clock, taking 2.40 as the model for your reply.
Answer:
9.25
